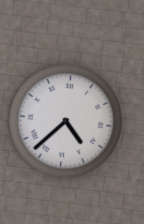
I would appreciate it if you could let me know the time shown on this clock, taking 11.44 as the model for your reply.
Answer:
4.37
